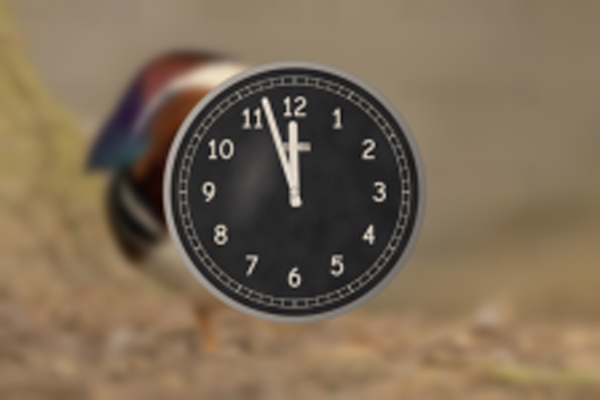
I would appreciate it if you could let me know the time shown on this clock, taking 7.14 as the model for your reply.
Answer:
11.57
